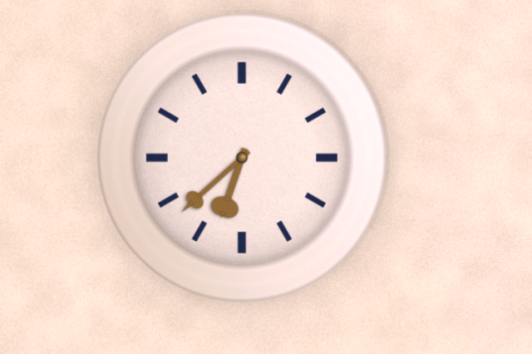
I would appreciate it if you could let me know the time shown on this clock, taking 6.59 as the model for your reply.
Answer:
6.38
